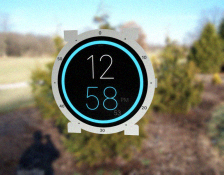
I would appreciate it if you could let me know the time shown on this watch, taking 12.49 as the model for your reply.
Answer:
12.58
